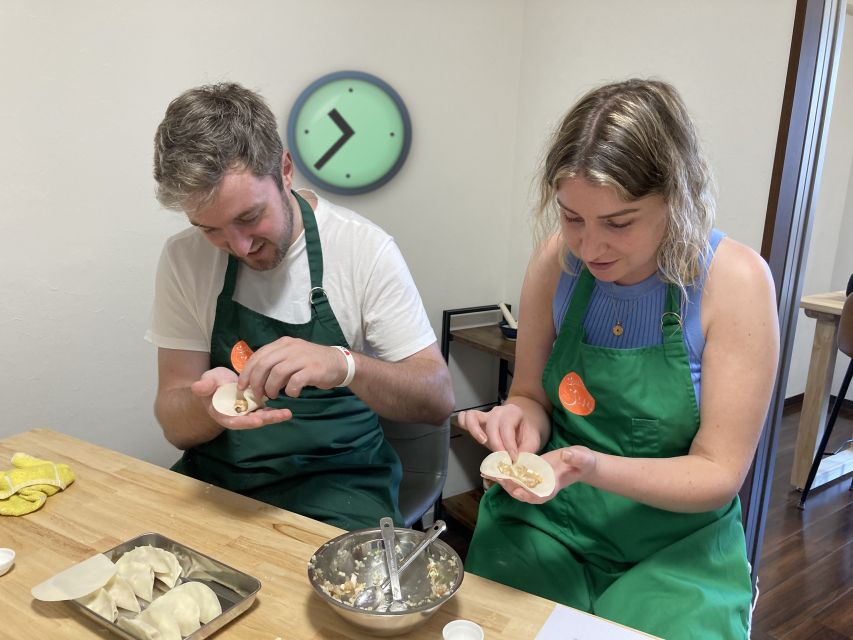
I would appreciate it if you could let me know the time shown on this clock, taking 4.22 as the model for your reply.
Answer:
10.37
